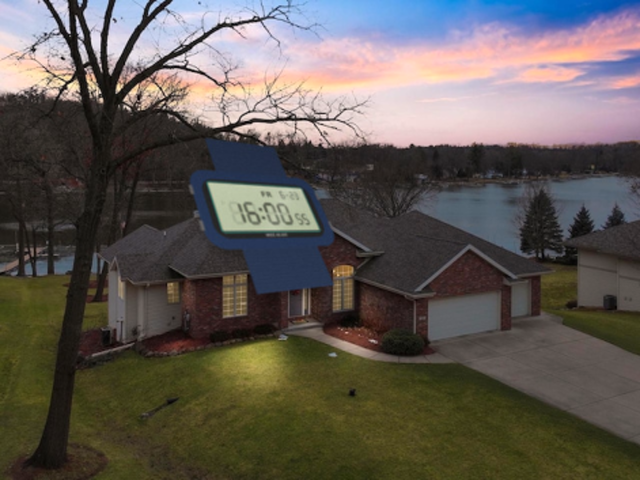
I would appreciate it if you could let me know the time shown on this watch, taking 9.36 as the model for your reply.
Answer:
16.00
